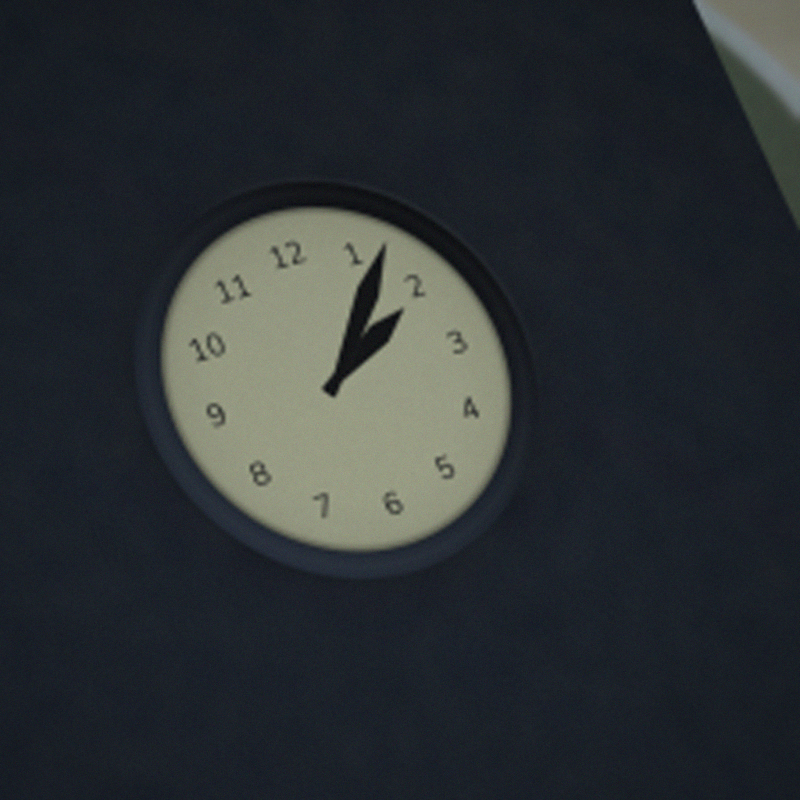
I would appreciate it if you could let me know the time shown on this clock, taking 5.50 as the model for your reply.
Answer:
2.07
